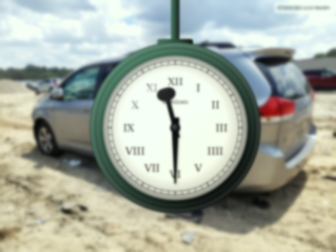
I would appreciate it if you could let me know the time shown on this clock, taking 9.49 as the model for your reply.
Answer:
11.30
